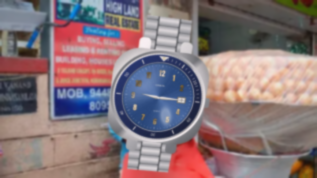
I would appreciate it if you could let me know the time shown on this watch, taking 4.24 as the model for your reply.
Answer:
9.15
